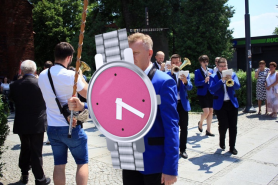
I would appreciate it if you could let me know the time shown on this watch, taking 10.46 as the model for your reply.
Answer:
6.20
